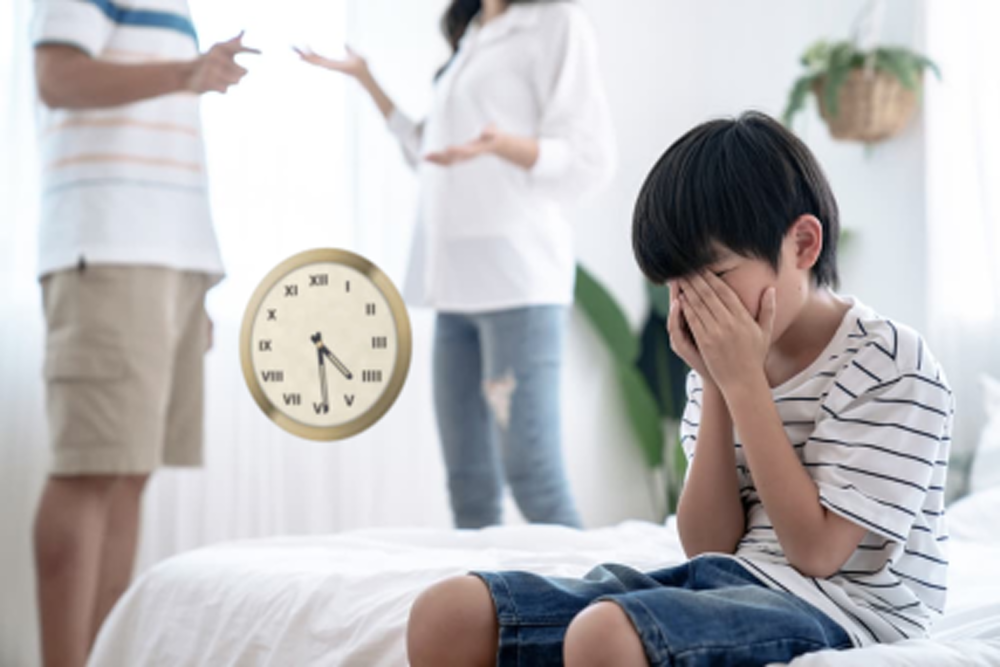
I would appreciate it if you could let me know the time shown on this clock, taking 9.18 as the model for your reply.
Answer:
4.29
